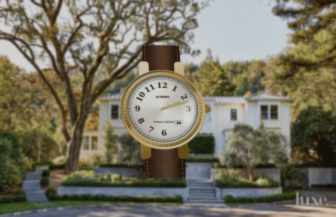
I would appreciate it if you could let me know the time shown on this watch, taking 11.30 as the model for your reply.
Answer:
2.12
